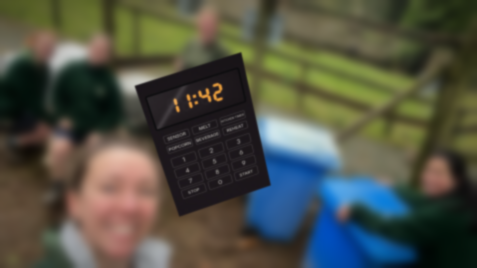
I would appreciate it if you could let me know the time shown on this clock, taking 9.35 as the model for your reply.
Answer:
11.42
